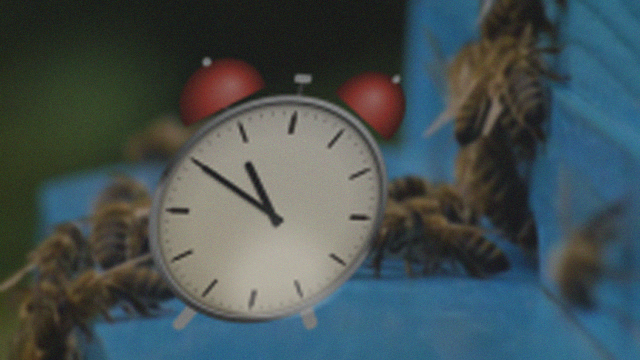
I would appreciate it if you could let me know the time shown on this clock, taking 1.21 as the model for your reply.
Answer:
10.50
